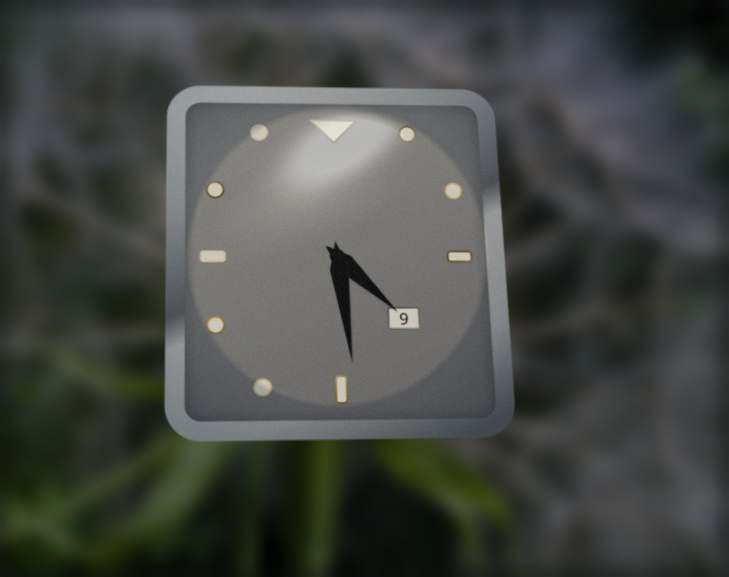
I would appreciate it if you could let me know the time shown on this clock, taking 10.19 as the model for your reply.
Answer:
4.29
